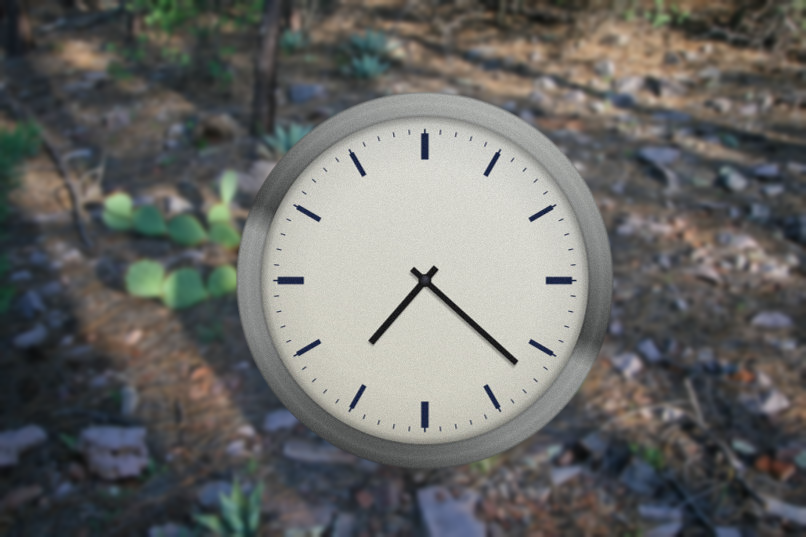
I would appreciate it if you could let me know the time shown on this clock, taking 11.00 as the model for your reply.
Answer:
7.22
